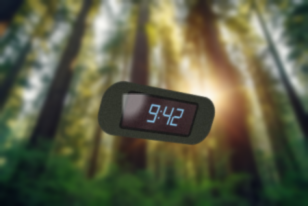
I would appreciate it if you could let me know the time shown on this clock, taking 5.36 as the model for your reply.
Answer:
9.42
